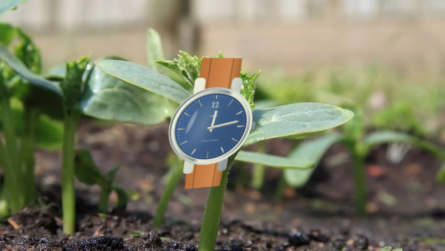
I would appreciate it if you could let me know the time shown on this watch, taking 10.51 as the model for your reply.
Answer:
12.13
